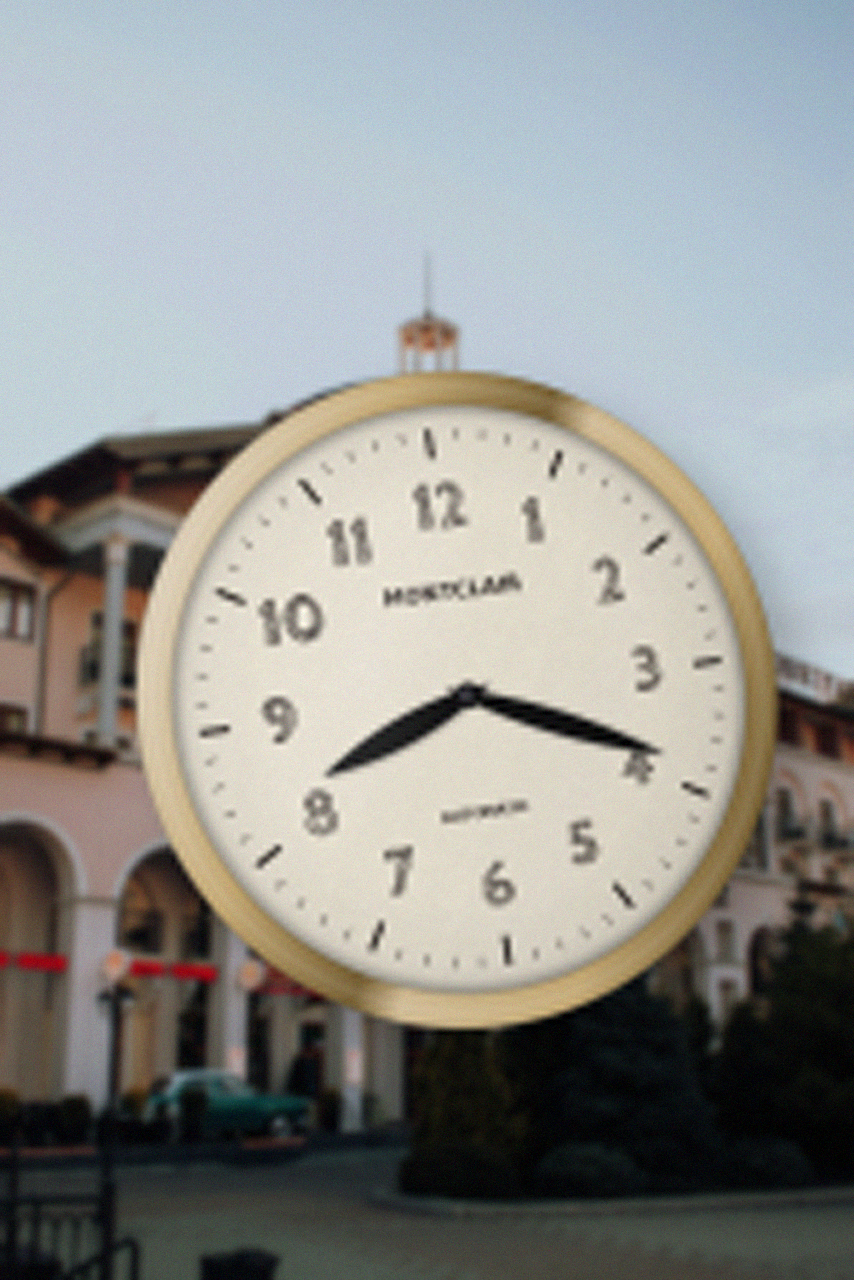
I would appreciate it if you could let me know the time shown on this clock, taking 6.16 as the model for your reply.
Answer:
8.19
